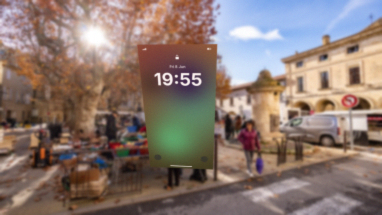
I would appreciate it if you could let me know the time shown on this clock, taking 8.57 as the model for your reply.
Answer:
19.55
